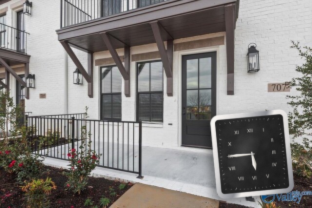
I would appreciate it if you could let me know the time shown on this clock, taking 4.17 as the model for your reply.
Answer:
5.45
